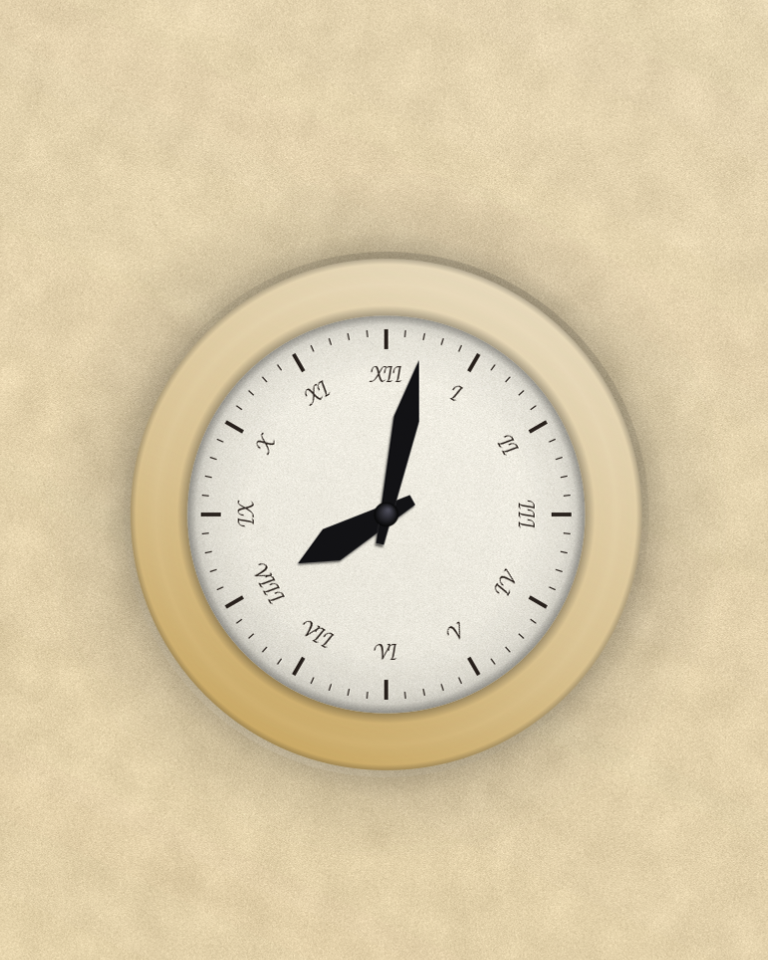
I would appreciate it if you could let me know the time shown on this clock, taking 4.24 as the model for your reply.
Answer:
8.02
